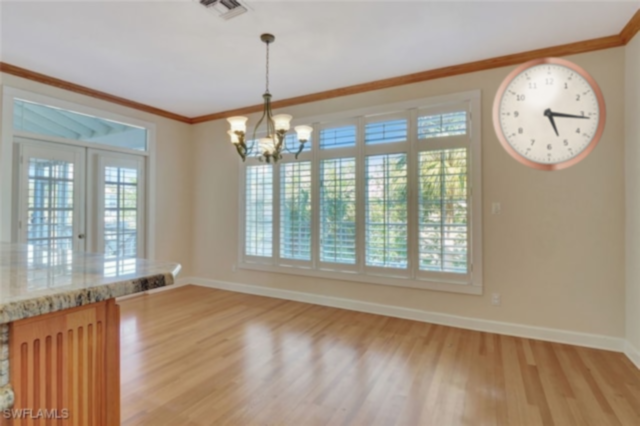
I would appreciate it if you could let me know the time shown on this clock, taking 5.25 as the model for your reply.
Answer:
5.16
